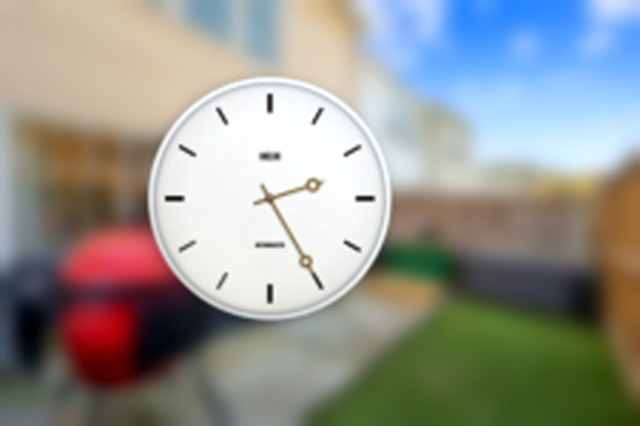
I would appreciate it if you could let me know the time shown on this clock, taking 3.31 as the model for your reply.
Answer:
2.25
